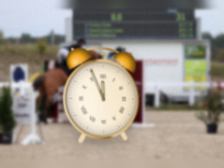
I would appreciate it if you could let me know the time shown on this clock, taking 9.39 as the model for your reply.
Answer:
11.56
